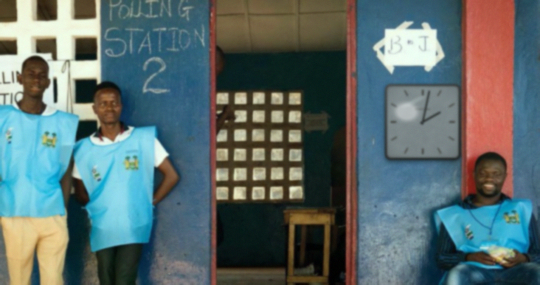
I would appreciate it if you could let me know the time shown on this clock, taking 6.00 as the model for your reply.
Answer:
2.02
